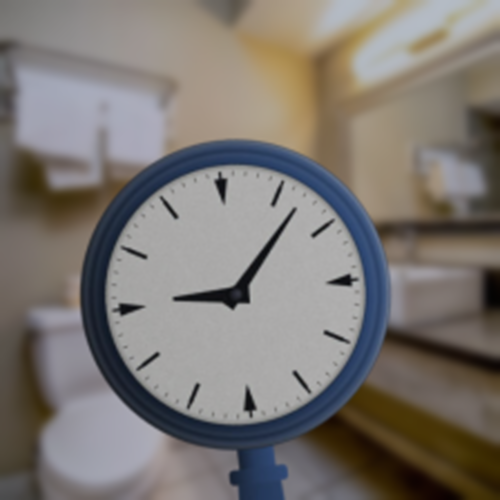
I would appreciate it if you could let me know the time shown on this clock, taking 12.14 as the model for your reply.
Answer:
9.07
